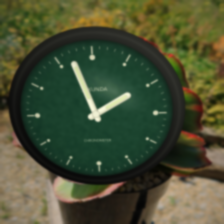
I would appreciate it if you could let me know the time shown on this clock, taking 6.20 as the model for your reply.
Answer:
1.57
